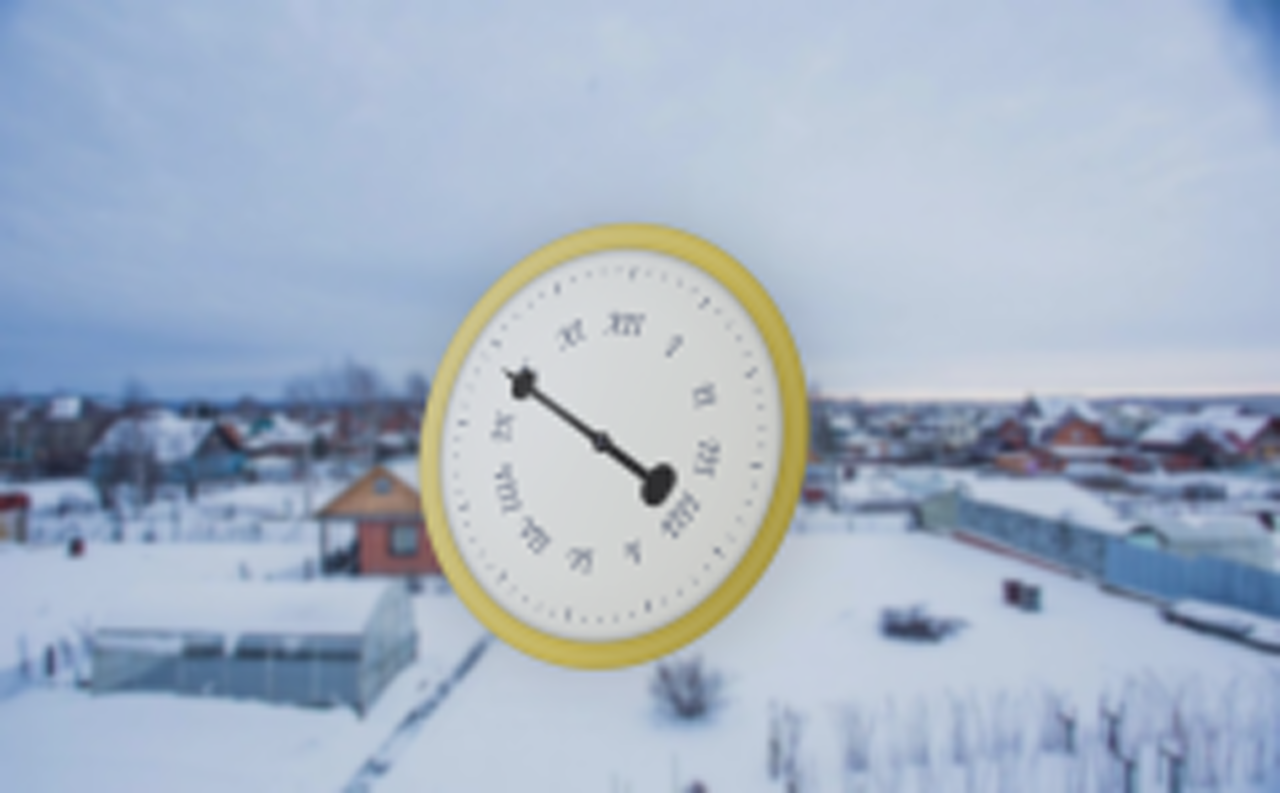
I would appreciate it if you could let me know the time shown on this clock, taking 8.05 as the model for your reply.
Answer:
3.49
